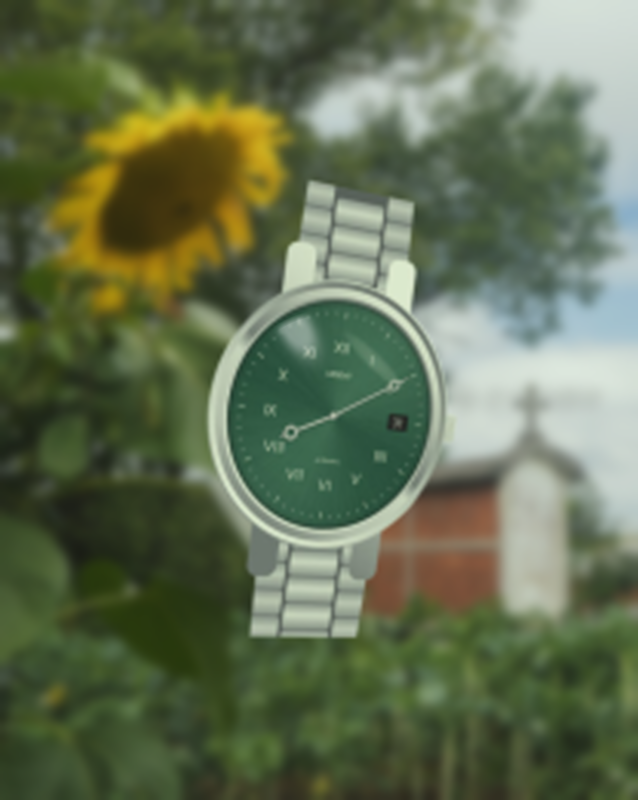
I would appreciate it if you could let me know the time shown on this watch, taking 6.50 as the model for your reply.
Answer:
8.10
